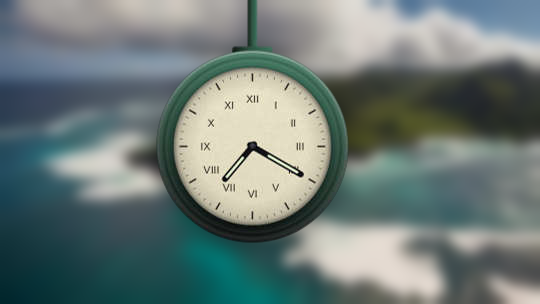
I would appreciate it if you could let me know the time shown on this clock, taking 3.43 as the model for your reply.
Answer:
7.20
